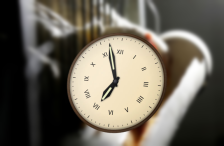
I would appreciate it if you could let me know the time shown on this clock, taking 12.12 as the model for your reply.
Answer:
6.57
